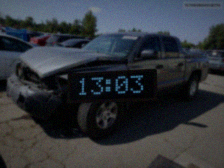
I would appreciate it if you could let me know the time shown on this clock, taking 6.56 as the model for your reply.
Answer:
13.03
